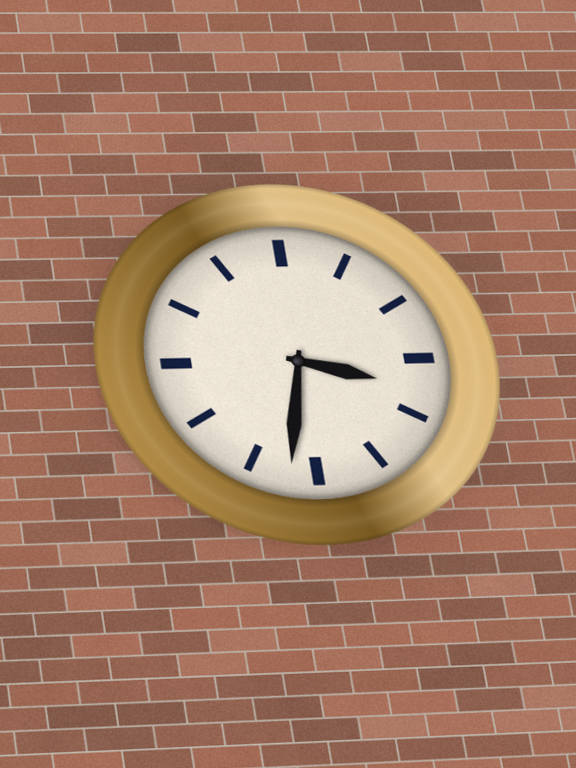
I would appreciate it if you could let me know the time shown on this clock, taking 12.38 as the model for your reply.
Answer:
3.32
